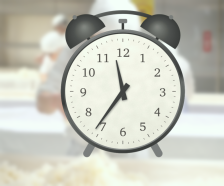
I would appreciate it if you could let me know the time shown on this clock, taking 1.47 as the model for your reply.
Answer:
11.36
